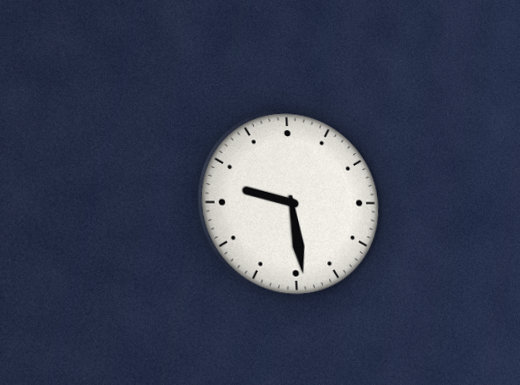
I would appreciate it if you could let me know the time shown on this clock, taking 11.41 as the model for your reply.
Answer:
9.29
